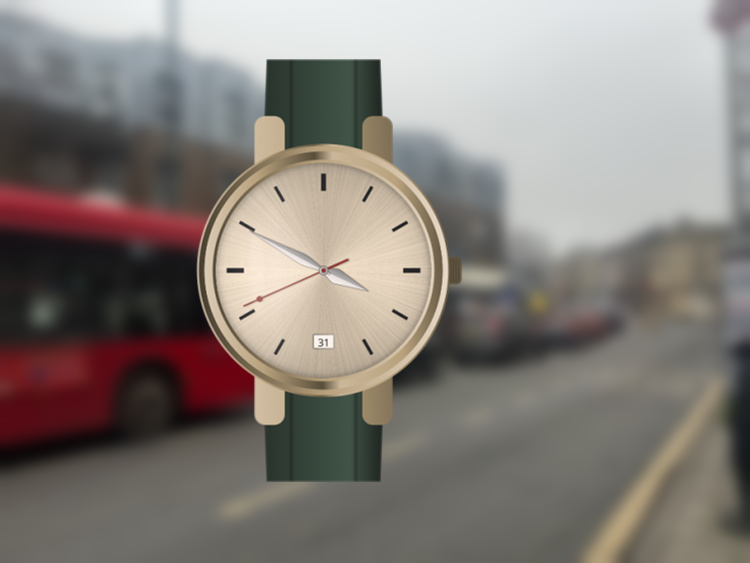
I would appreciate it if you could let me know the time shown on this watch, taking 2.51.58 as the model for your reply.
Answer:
3.49.41
